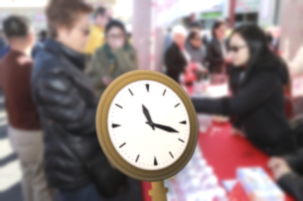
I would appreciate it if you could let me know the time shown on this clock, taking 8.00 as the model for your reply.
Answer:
11.18
